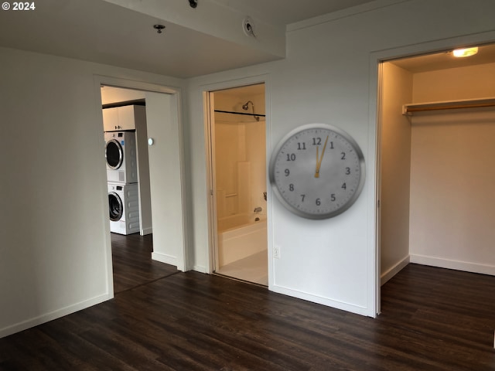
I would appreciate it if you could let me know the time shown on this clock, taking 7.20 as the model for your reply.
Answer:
12.03
